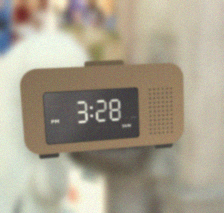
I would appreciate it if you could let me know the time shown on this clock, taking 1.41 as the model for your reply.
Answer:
3.28
